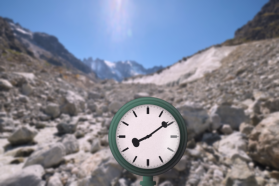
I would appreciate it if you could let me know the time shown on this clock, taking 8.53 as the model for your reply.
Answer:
8.09
